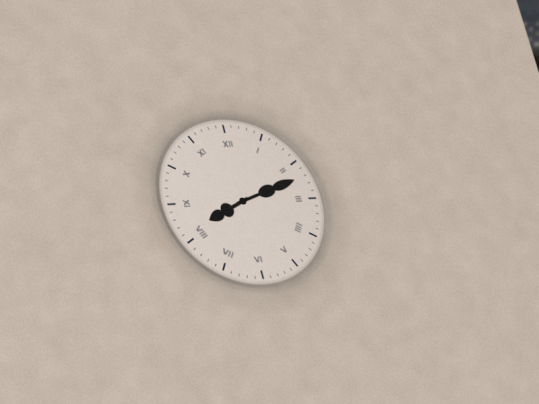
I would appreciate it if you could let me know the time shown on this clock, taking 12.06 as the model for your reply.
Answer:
8.12
